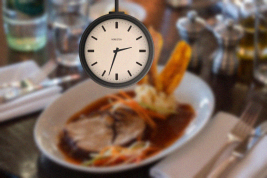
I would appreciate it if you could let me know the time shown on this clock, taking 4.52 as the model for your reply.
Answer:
2.33
